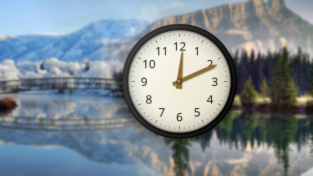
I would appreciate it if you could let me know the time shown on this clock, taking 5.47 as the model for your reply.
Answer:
12.11
